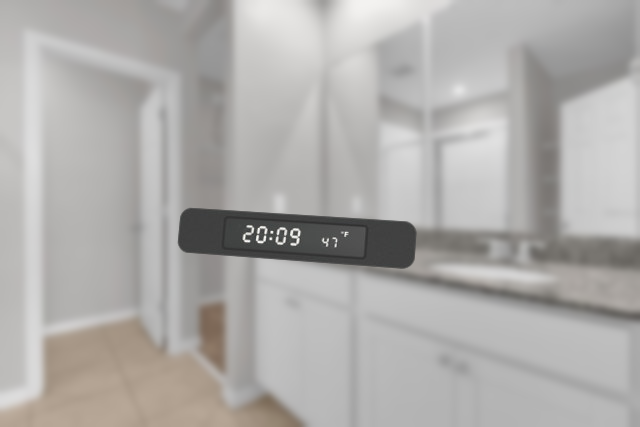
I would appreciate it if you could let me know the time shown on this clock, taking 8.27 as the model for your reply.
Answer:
20.09
